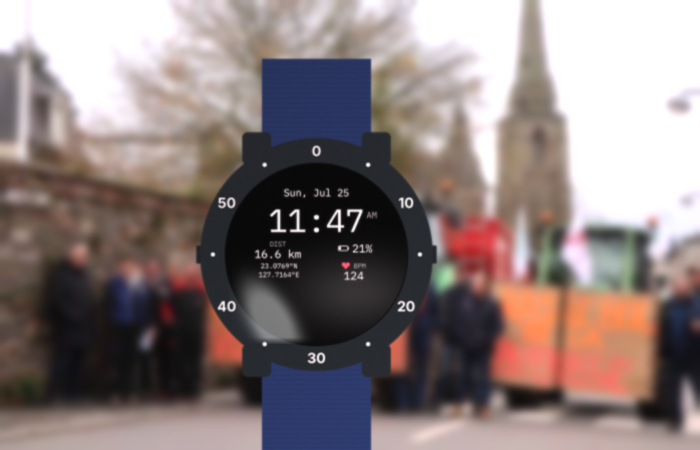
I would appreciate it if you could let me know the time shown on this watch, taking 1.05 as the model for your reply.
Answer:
11.47
